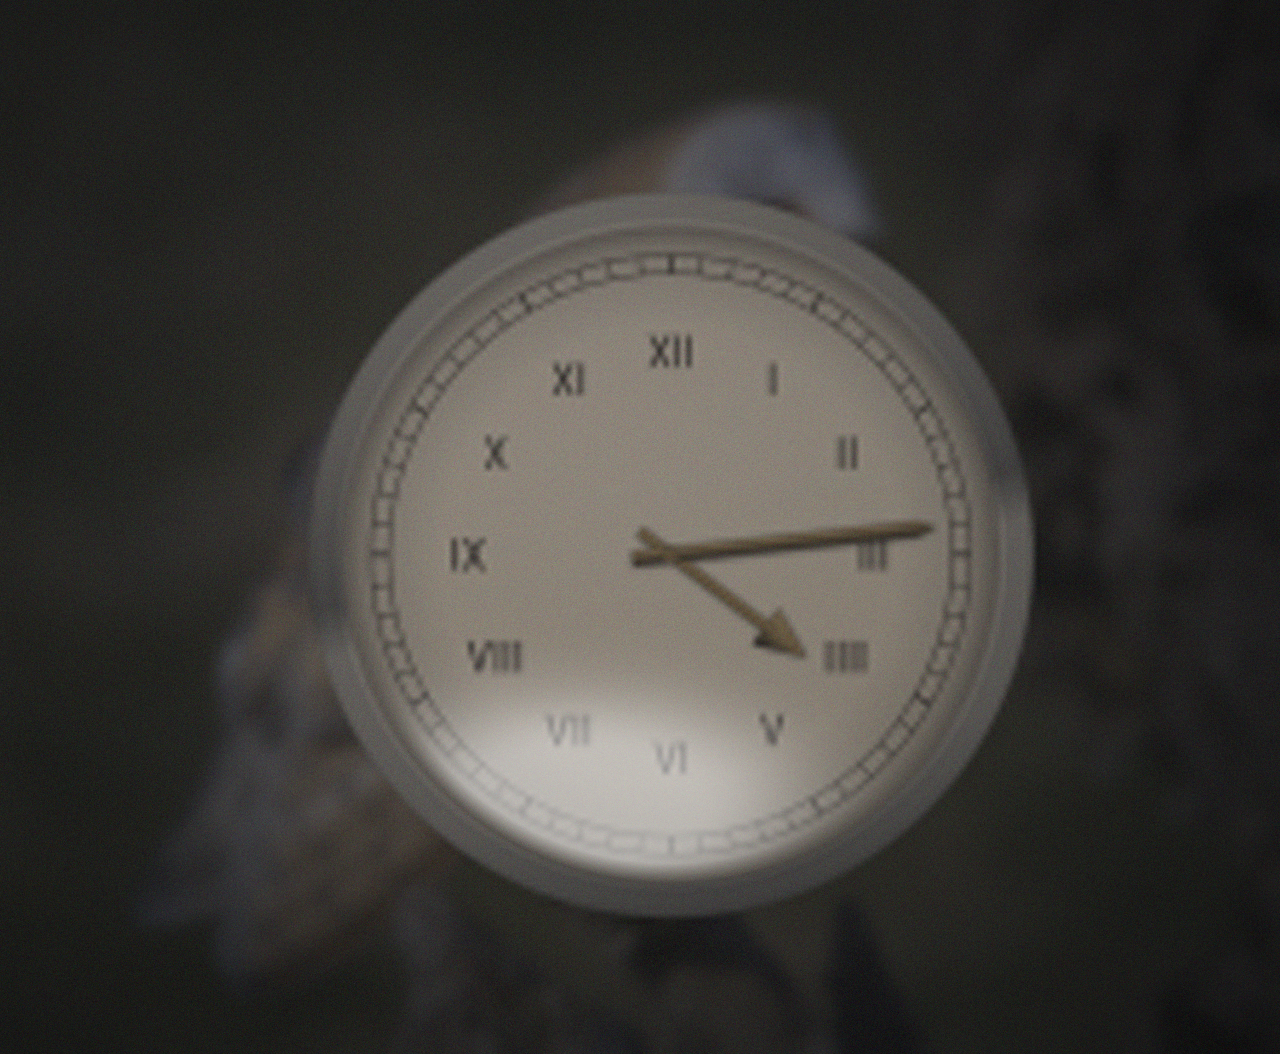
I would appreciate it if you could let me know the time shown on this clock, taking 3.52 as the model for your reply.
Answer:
4.14
